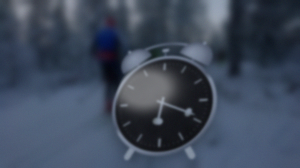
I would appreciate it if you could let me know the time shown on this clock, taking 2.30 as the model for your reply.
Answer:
6.19
